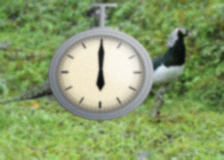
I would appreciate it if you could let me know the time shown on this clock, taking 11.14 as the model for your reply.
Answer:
6.00
